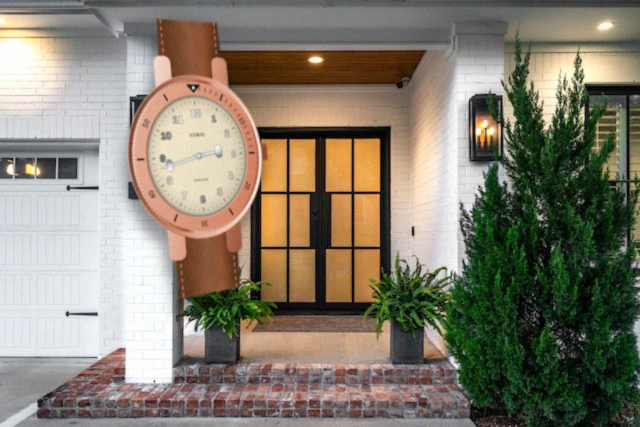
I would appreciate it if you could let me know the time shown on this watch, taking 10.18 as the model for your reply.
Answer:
2.43
